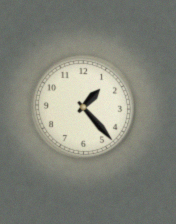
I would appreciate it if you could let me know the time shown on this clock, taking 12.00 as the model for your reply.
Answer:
1.23
